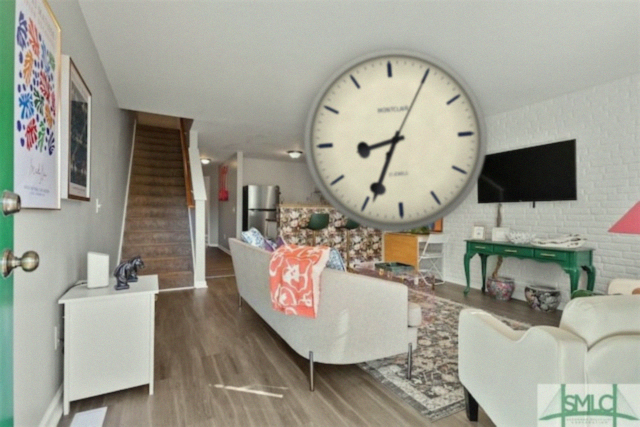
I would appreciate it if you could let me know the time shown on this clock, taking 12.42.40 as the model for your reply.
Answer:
8.34.05
